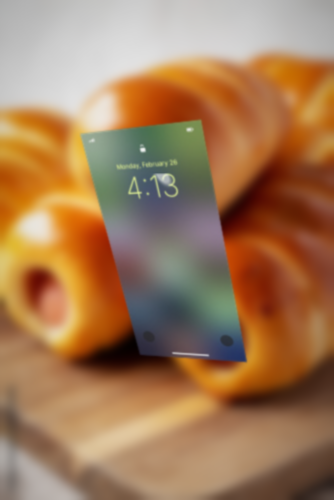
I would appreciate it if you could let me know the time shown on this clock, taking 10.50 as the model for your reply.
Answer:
4.13
